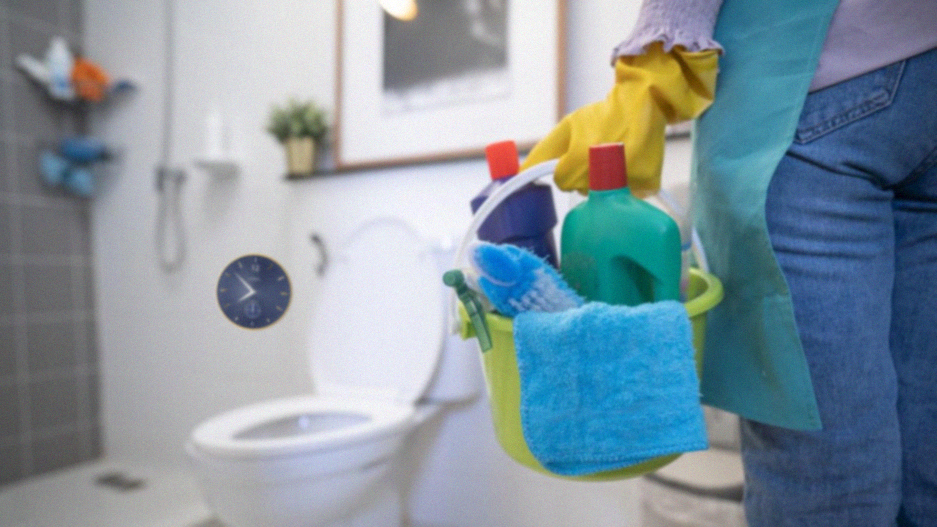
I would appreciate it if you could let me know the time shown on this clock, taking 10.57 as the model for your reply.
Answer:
7.52
